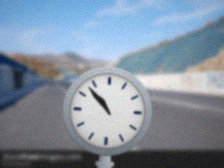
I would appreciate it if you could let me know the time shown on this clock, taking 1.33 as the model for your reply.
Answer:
10.53
